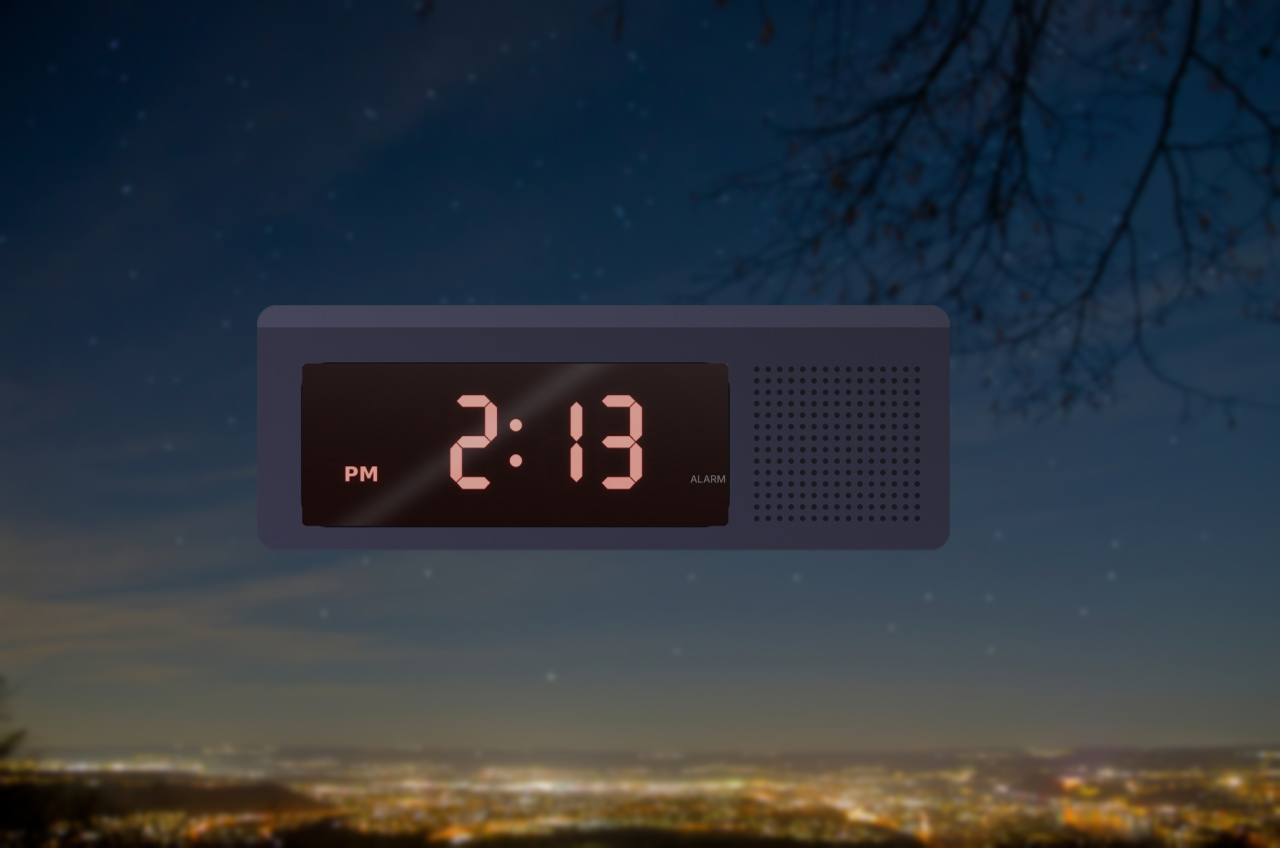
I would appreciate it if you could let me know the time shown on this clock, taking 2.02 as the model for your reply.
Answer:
2.13
